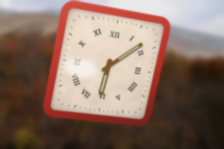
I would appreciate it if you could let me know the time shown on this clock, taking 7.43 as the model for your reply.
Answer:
6.08
